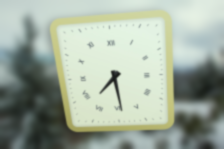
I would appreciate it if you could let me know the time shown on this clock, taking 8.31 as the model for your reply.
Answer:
7.29
